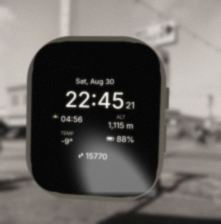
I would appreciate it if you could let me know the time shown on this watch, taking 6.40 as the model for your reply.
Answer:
22.45
